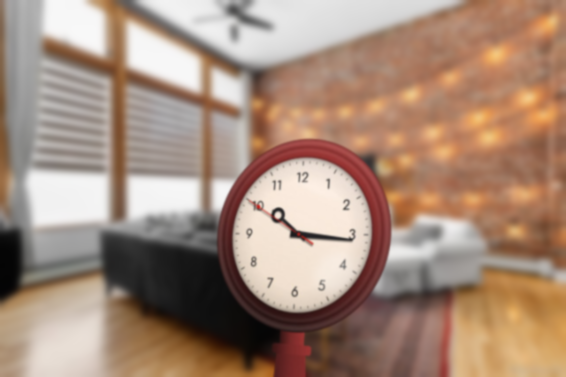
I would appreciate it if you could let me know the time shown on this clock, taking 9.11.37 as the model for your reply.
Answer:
10.15.50
